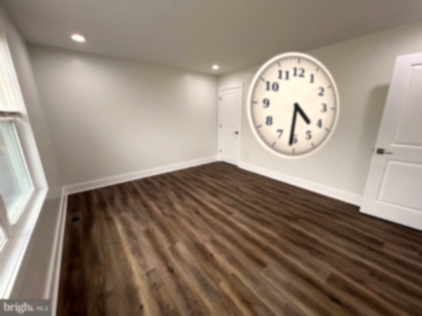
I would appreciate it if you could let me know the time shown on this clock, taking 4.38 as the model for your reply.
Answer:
4.31
